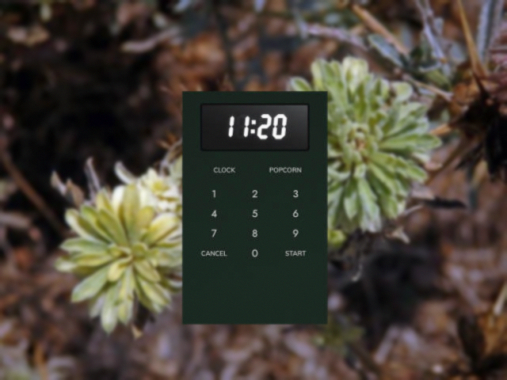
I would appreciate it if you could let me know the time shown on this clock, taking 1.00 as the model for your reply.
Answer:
11.20
